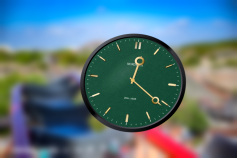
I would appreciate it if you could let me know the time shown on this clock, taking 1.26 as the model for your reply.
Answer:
12.21
